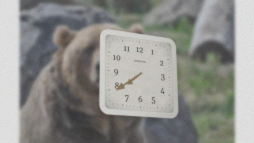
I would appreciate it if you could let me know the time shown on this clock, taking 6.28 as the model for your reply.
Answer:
7.39
